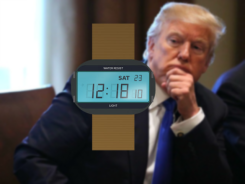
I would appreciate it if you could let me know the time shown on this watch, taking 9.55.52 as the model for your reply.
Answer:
12.18.10
